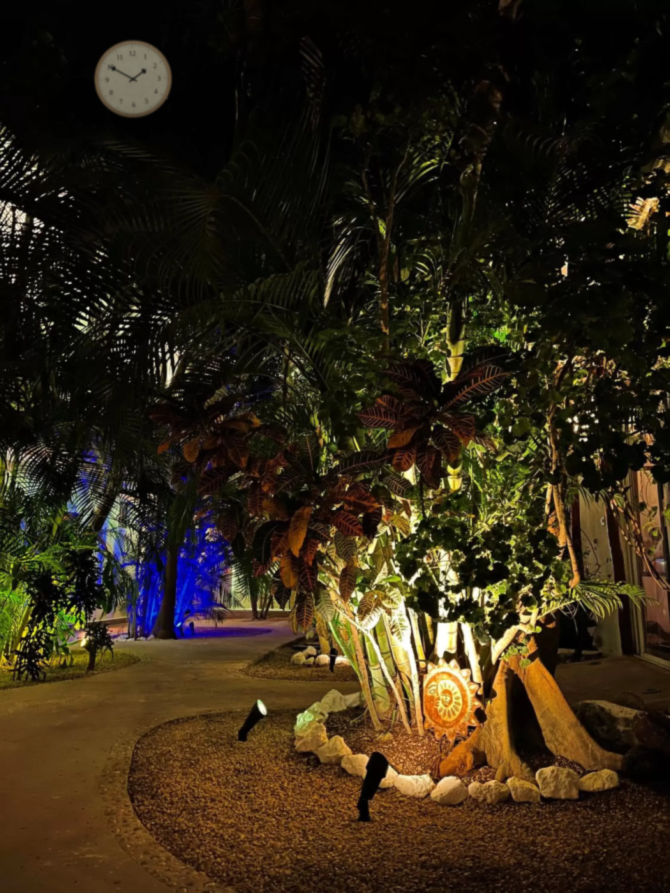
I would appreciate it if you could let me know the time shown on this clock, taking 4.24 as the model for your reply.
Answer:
1.50
